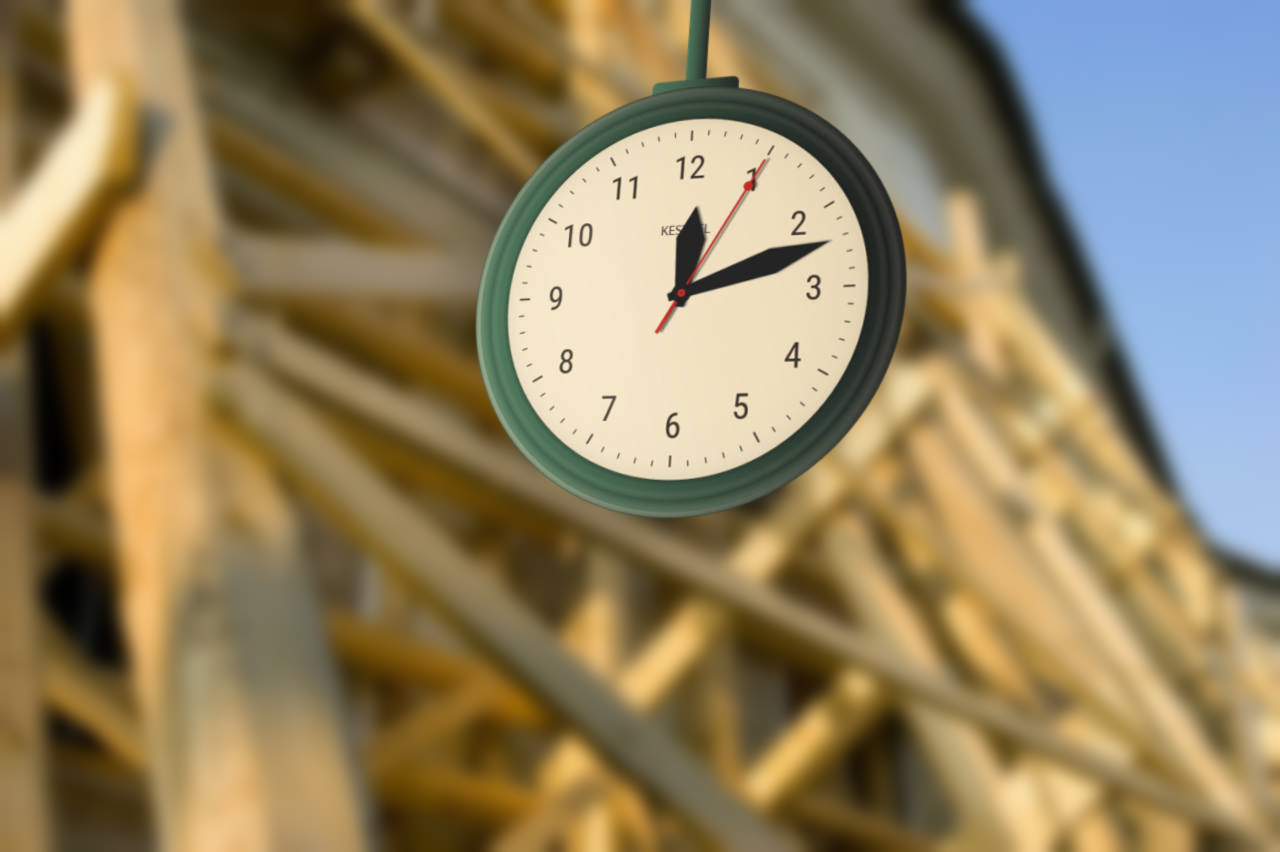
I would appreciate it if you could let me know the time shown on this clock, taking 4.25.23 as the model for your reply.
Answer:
12.12.05
